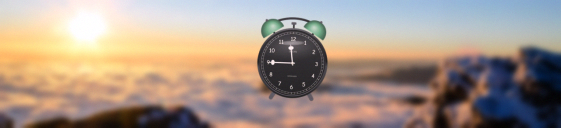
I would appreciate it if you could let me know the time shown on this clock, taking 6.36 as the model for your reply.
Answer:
11.45
